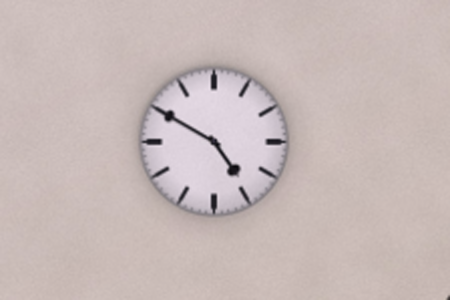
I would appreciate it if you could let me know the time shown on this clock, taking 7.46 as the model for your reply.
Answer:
4.50
